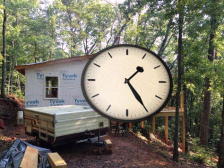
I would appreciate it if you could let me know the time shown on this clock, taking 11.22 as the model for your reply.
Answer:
1.25
